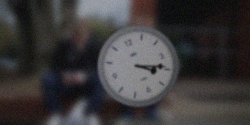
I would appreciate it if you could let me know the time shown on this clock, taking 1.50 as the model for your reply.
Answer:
4.19
